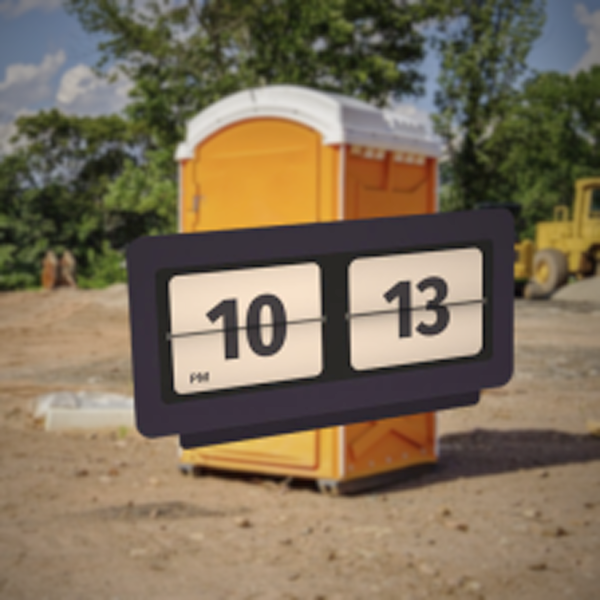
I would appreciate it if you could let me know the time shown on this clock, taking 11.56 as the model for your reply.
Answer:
10.13
